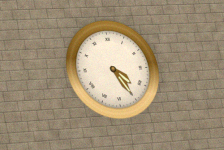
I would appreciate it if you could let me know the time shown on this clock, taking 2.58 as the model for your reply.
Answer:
4.25
